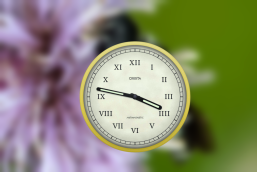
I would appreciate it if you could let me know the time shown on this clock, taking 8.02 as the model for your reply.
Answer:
3.47
